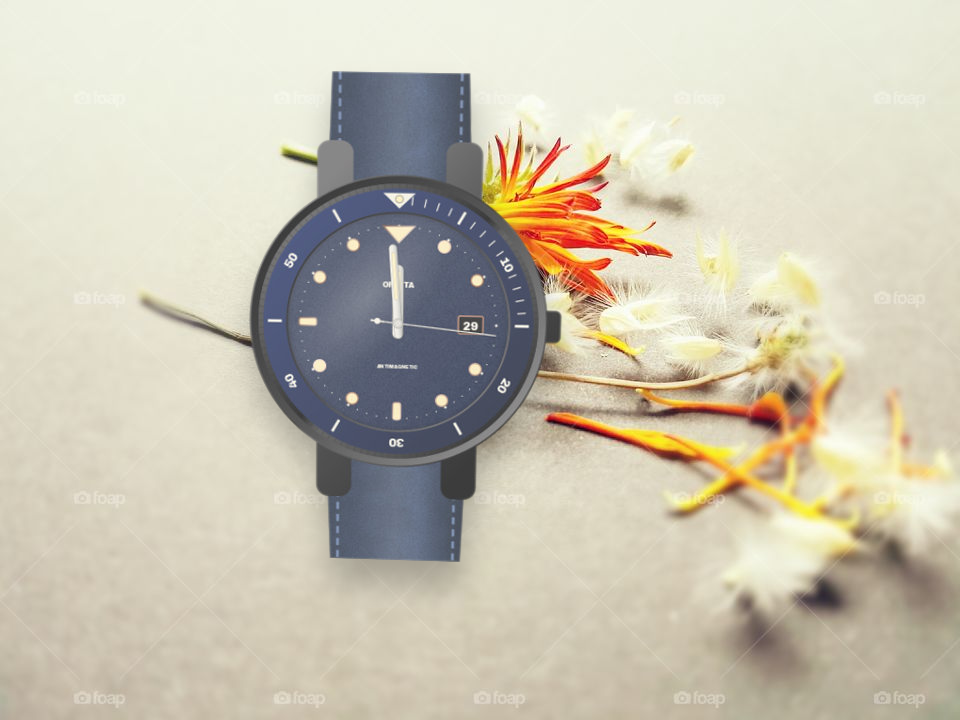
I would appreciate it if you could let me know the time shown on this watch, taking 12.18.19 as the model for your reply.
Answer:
11.59.16
